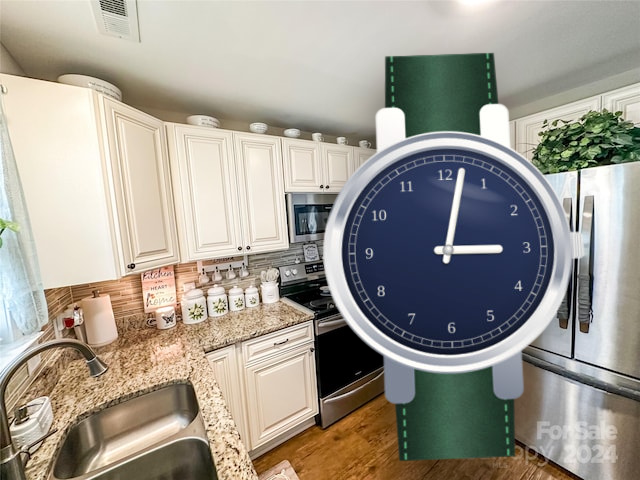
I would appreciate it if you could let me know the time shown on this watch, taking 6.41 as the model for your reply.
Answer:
3.02
